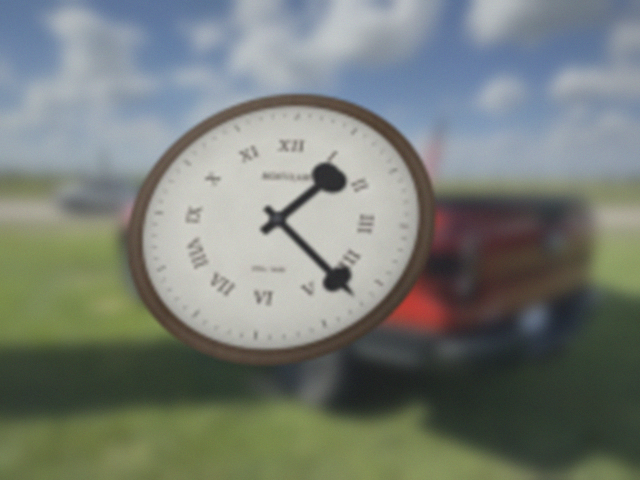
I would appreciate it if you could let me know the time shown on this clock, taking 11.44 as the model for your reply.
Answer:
1.22
